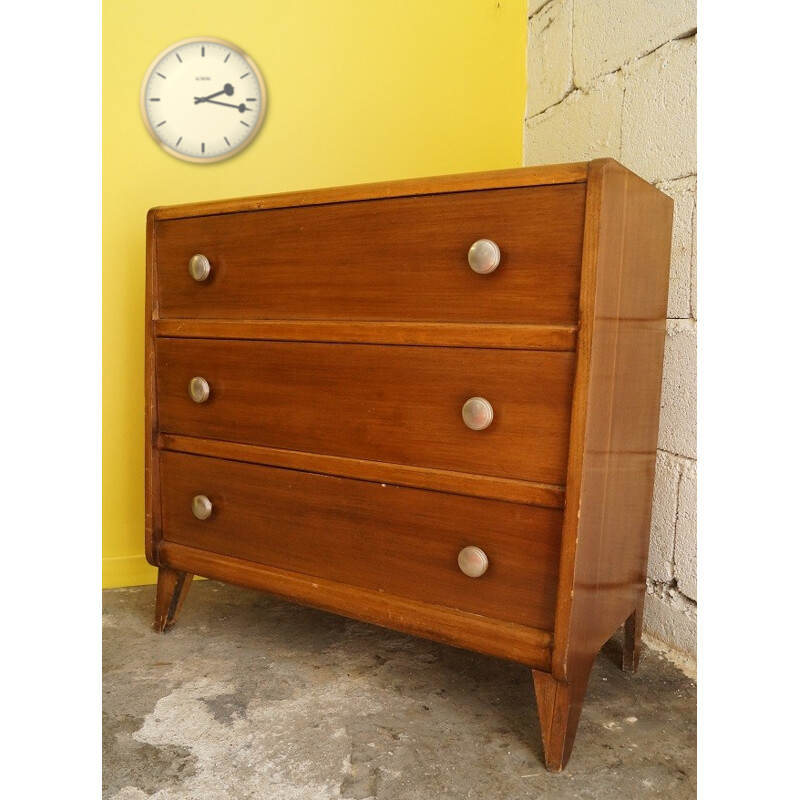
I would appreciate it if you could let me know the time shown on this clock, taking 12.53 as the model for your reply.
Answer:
2.17
